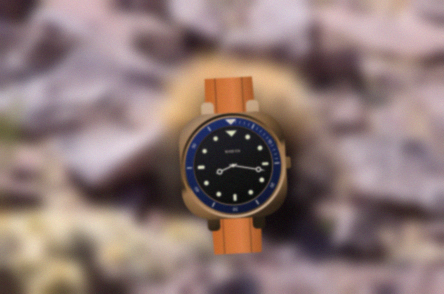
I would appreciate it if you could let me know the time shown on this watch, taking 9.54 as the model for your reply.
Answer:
8.17
